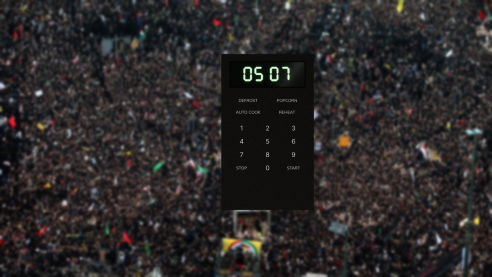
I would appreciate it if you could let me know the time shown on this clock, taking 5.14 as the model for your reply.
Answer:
5.07
